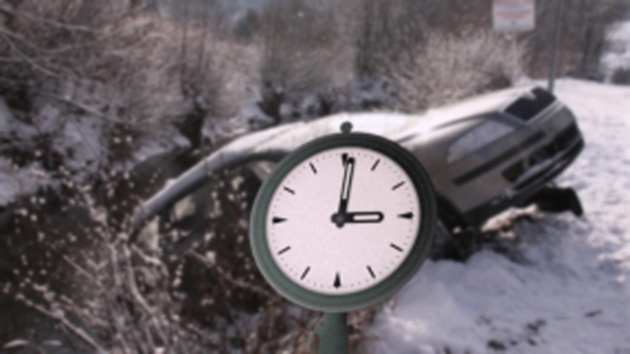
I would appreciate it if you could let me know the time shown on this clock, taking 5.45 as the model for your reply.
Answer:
3.01
